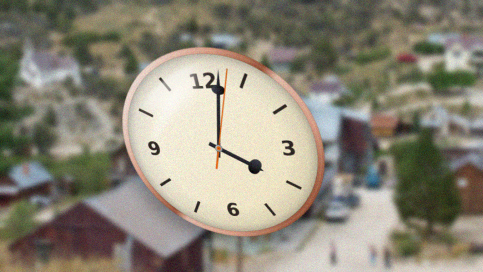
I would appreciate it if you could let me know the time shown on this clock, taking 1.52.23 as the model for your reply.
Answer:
4.02.03
